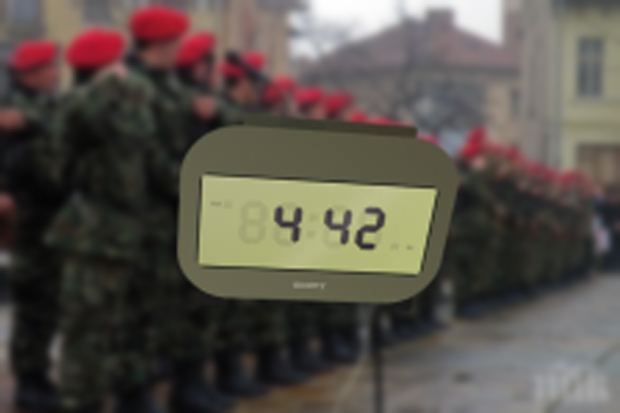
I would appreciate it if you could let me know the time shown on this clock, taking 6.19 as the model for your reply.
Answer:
4.42
